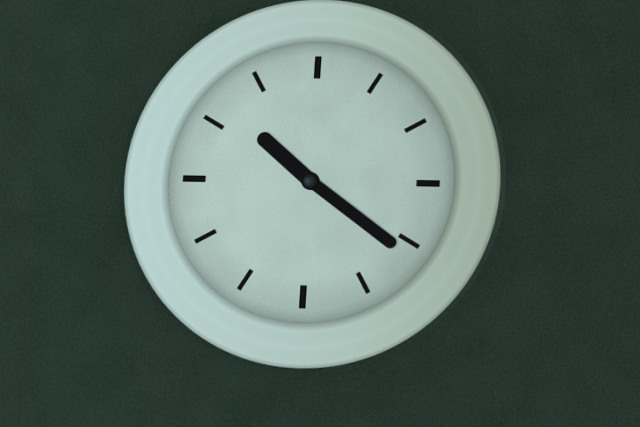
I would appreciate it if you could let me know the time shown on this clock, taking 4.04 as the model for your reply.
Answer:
10.21
